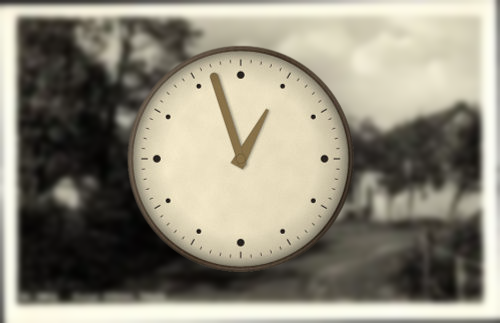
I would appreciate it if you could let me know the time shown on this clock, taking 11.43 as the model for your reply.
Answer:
12.57
